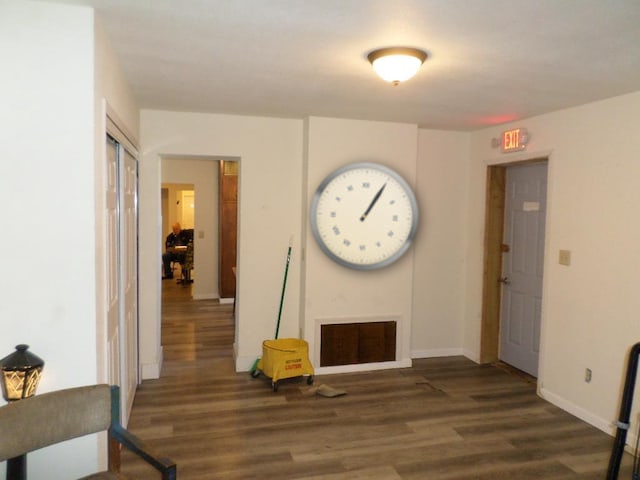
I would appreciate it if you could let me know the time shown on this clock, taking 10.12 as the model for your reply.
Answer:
1.05
